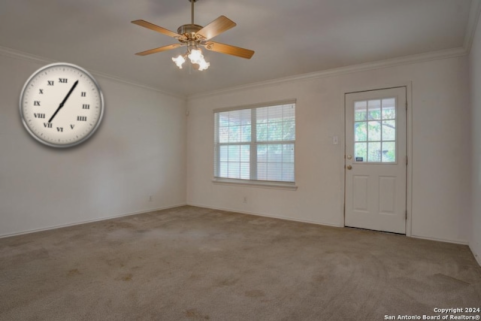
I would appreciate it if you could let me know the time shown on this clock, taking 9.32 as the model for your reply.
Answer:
7.05
